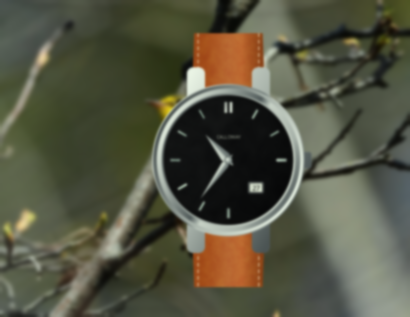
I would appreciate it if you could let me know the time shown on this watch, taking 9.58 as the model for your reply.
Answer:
10.36
